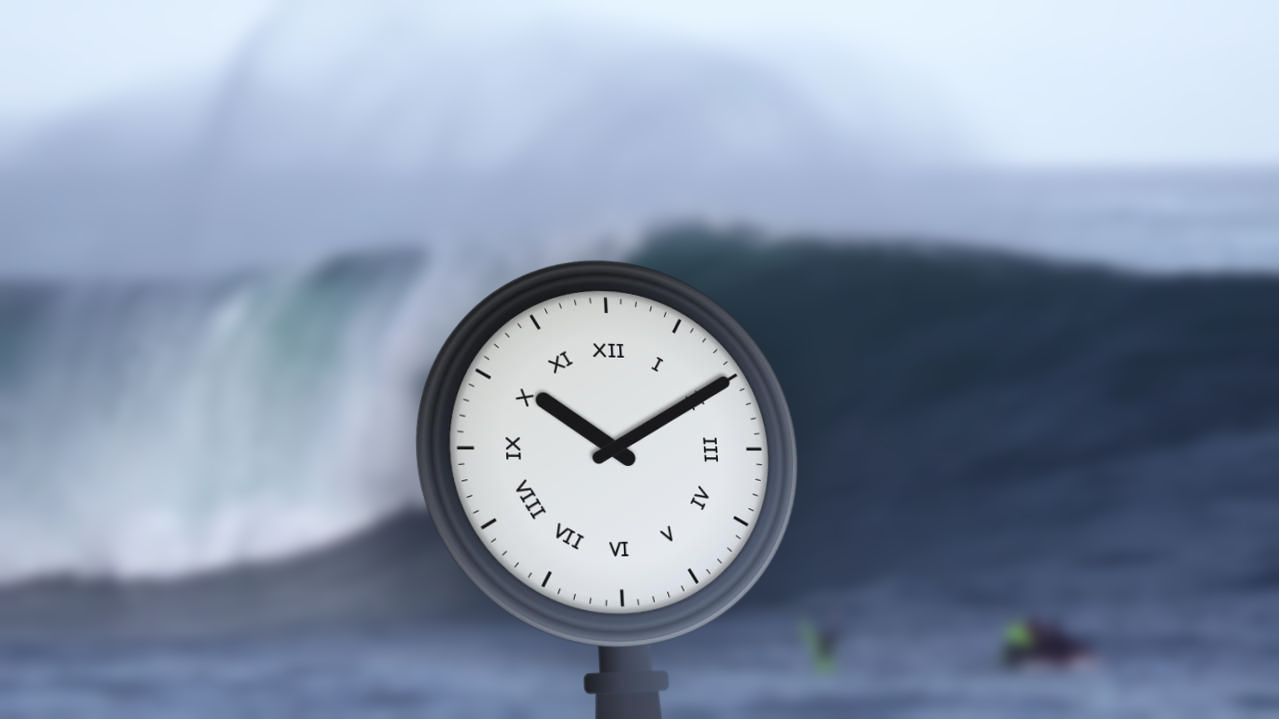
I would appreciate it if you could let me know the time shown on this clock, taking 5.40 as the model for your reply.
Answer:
10.10
